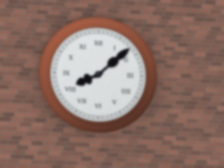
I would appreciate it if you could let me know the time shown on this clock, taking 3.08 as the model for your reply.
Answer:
8.08
